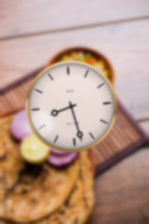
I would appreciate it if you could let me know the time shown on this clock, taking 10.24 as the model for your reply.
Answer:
8.28
